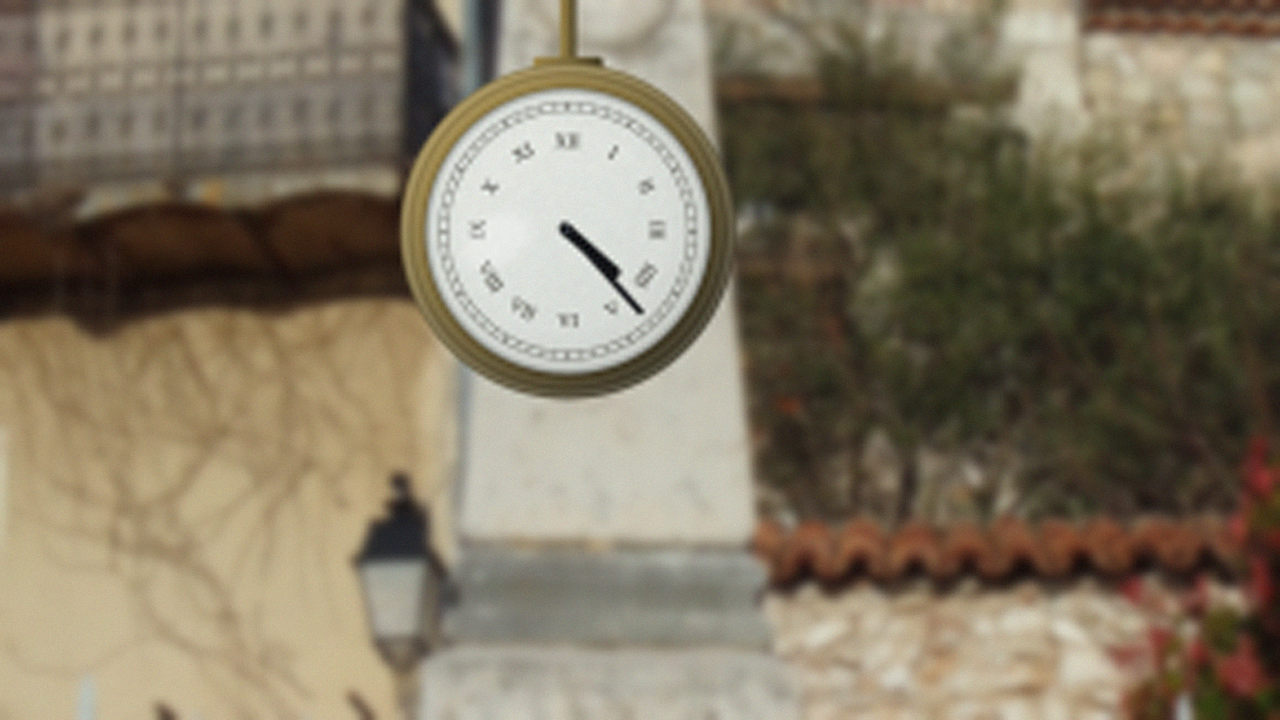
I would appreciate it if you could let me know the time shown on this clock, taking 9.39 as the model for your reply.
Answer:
4.23
